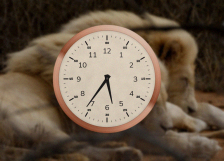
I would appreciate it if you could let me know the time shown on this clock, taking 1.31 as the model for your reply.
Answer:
5.36
